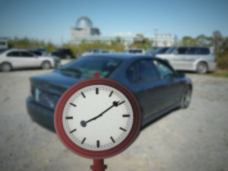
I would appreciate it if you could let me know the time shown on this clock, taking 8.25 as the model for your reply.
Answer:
8.09
